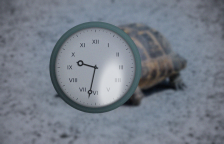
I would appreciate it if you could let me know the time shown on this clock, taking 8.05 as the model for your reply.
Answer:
9.32
